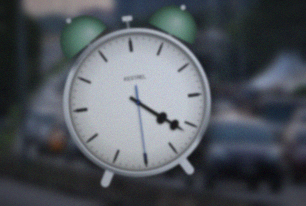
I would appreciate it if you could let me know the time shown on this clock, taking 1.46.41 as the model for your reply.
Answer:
4.21.30
